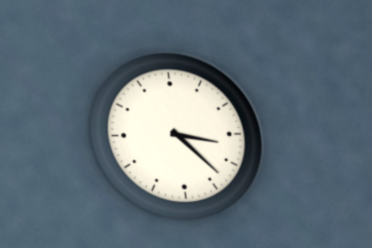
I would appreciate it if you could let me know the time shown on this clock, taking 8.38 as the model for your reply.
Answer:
3.23
